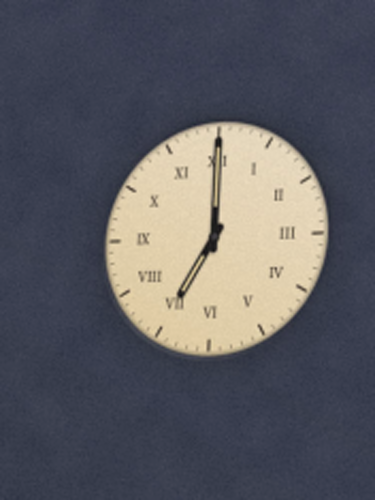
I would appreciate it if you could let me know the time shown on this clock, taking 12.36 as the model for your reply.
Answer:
7.00
